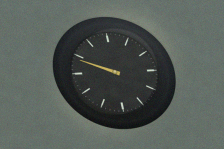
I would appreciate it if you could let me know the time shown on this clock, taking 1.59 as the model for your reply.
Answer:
9.49
